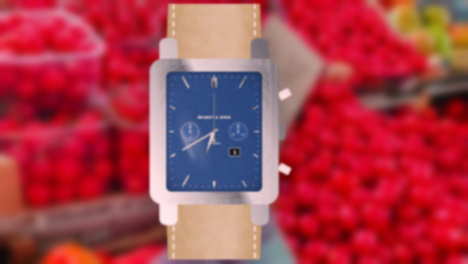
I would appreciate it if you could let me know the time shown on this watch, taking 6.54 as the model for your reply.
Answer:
6.40
